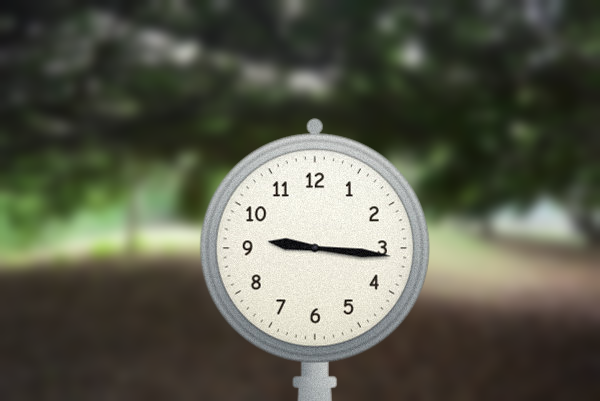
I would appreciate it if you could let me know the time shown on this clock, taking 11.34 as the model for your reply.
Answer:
9.16
